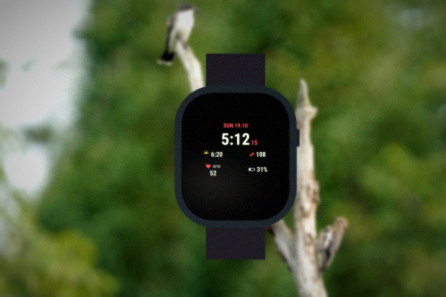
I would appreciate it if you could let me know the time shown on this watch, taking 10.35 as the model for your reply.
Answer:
5.12
